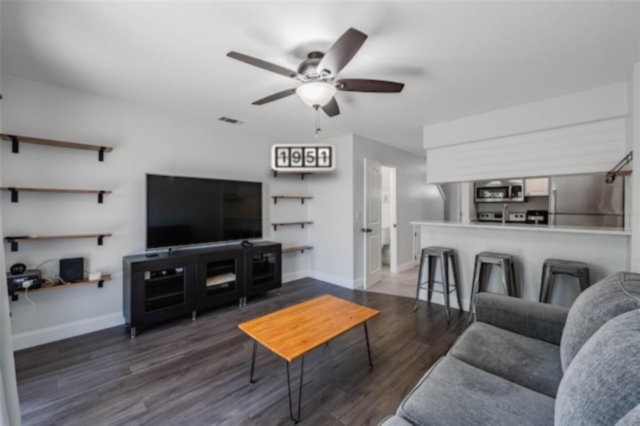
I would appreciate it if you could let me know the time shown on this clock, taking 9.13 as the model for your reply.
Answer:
19.51
